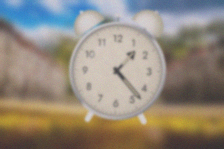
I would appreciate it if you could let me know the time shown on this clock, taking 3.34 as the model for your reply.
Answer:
1.23
